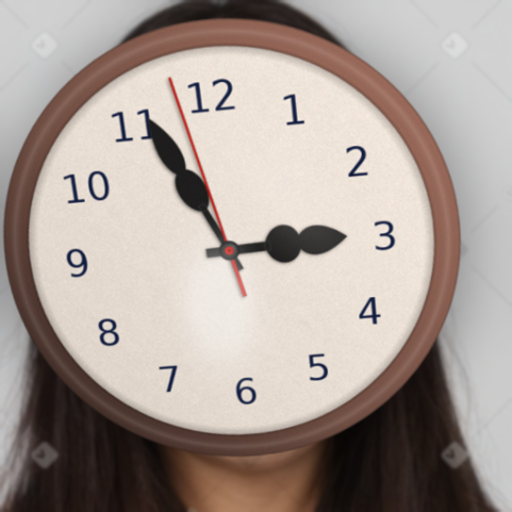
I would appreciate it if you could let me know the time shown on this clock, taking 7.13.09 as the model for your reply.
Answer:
2.55.58
